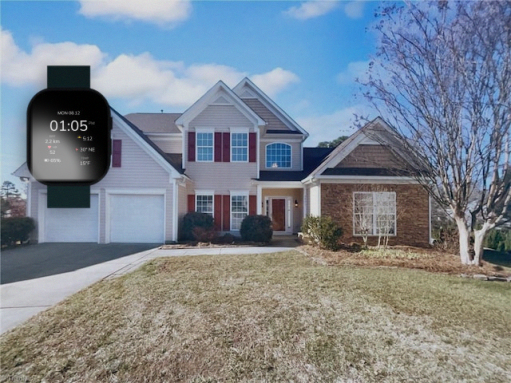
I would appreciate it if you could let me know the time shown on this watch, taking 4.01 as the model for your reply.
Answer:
1.05
